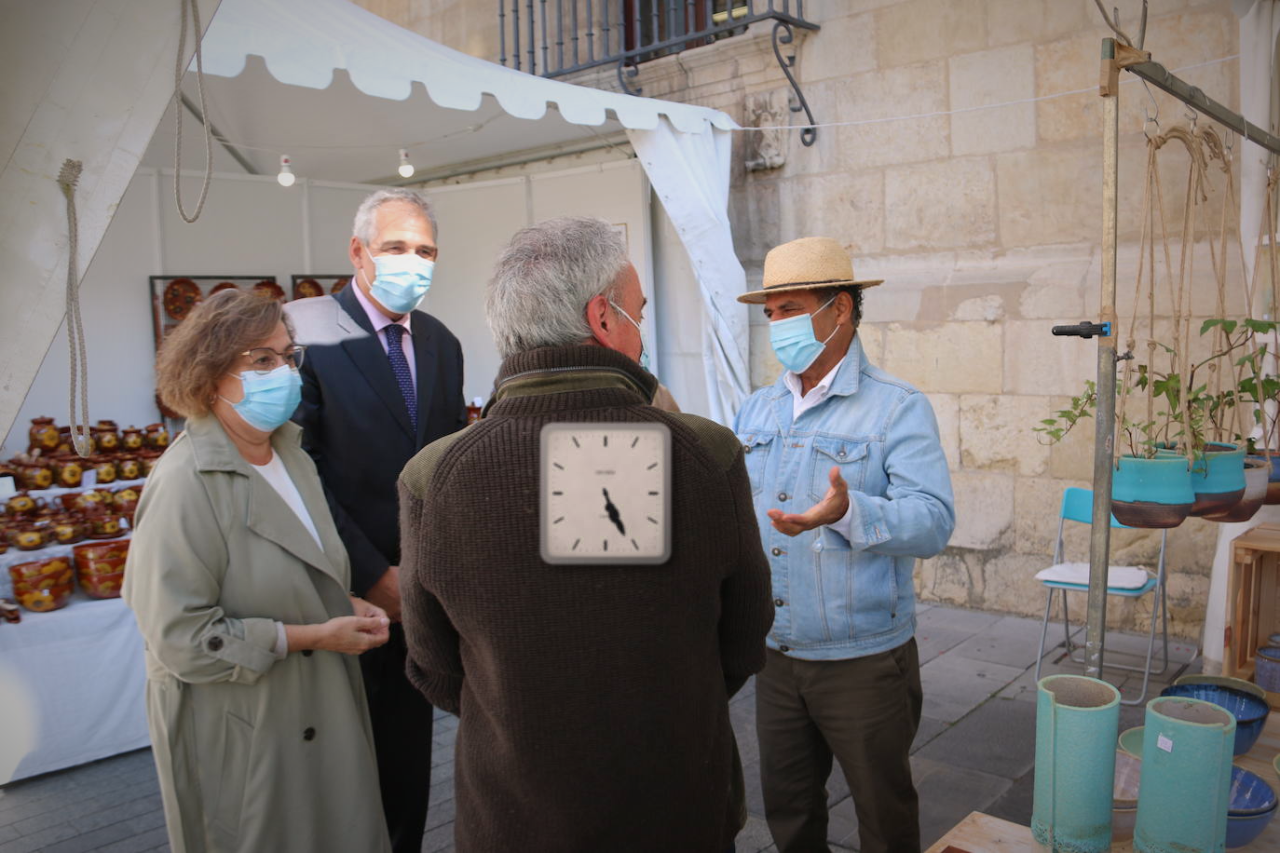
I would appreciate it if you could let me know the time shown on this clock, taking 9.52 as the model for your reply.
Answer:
5.26
